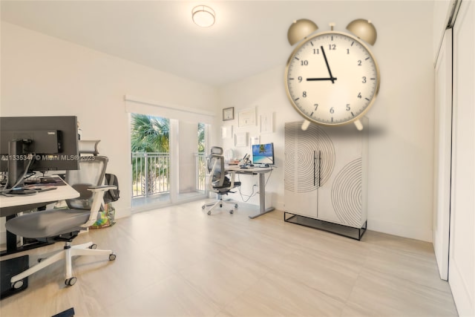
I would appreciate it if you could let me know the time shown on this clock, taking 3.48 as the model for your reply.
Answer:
8.57
